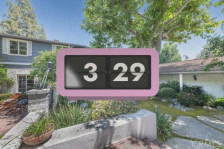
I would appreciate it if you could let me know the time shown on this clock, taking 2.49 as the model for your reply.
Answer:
3.29
